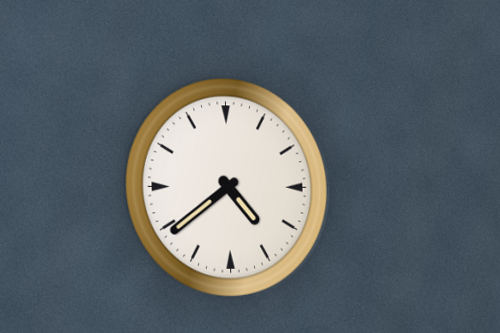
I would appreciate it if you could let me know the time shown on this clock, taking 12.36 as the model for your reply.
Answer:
4.39
